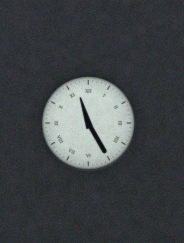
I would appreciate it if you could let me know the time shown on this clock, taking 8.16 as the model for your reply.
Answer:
11.25
